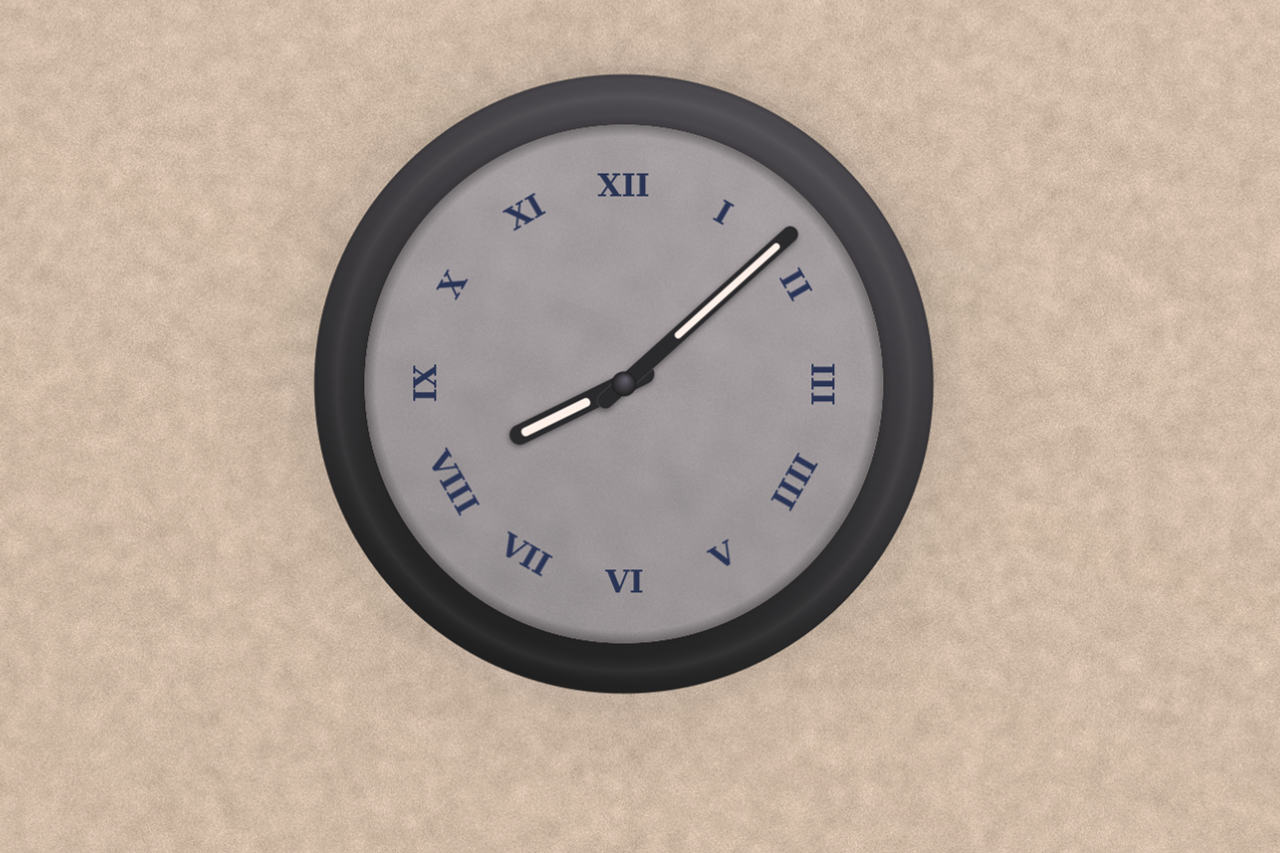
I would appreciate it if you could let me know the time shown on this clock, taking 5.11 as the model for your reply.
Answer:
8.08
